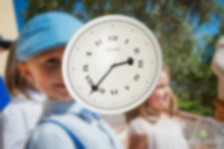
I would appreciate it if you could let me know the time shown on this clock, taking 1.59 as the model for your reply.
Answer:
2.37
